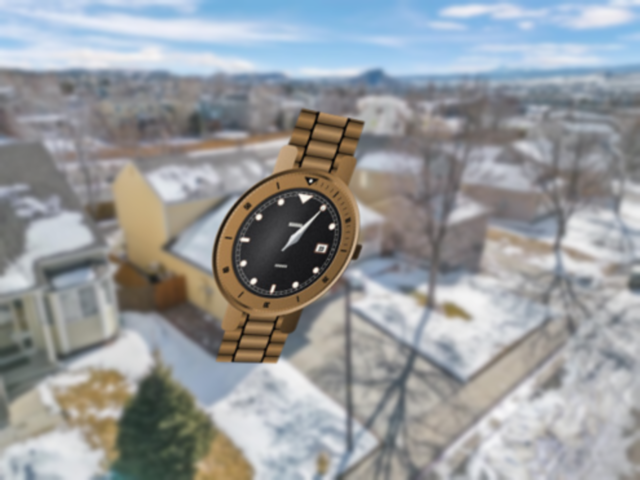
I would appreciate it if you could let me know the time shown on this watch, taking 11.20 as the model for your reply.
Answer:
1.05
